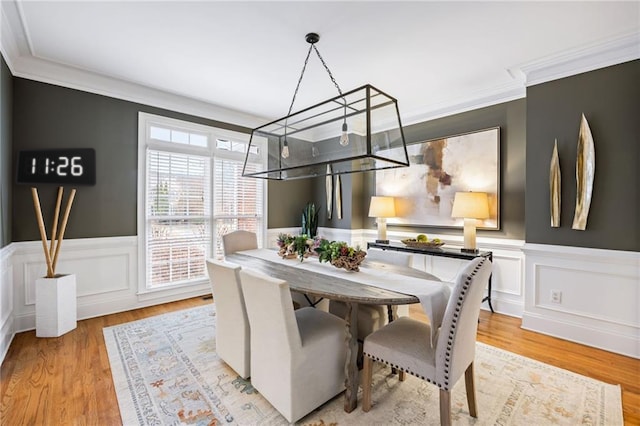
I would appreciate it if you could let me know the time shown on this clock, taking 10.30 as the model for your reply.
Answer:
11.26
